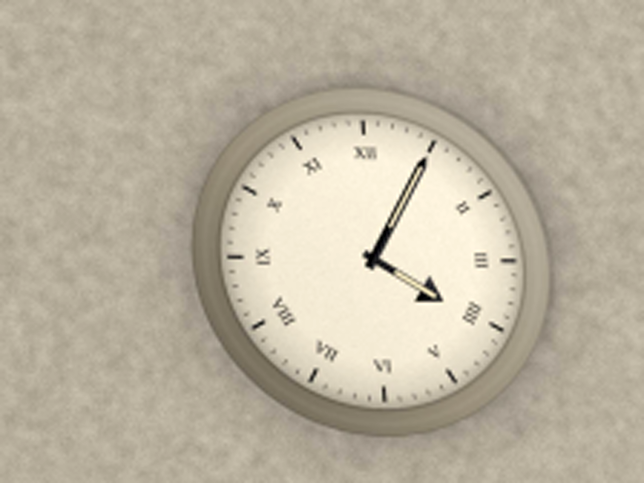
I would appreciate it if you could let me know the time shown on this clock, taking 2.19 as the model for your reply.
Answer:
4.05
